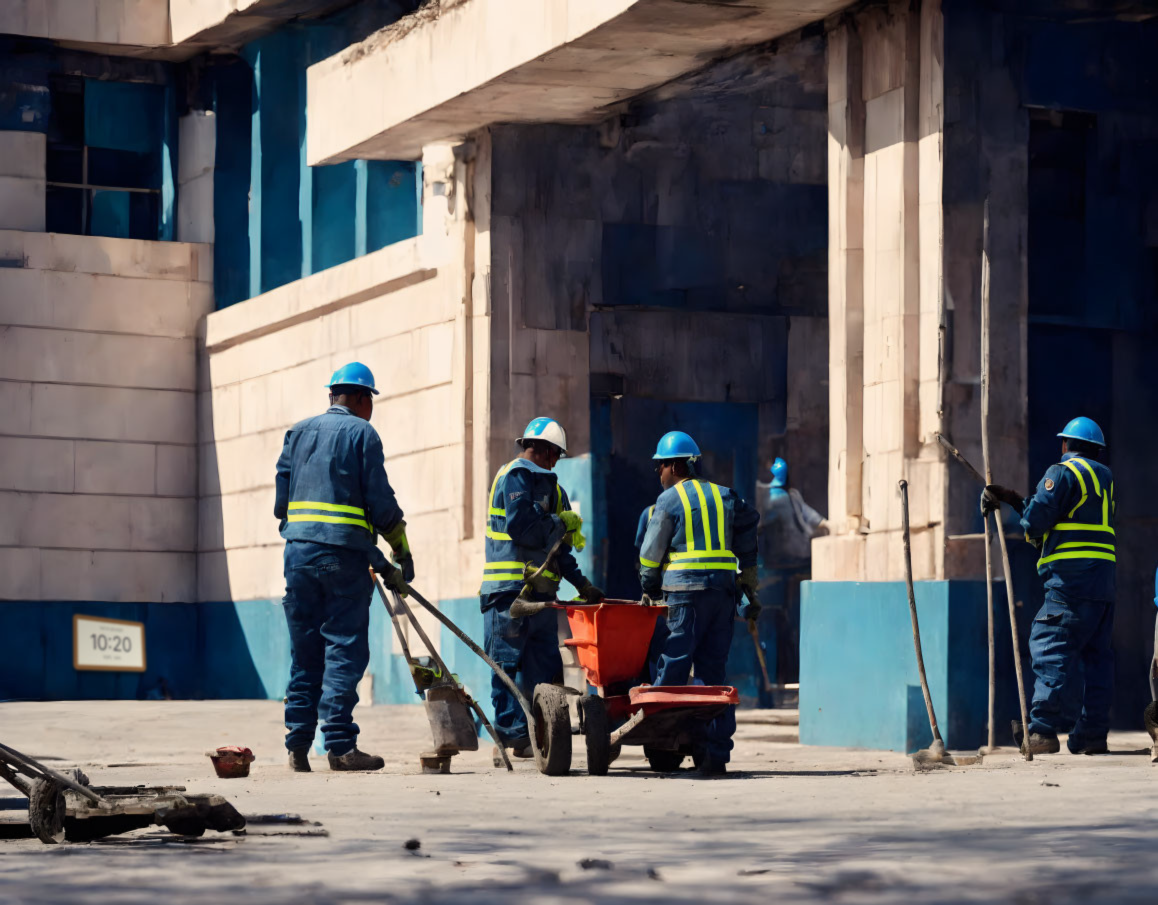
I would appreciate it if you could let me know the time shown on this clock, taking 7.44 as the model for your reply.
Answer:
10.20
